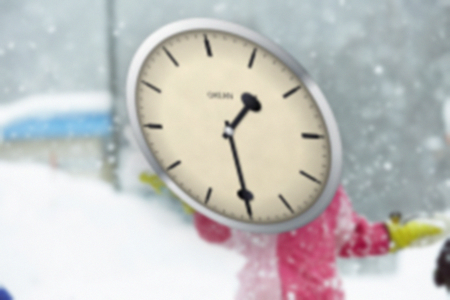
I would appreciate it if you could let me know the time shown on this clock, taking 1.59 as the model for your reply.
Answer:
1.30
